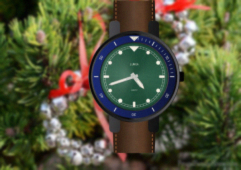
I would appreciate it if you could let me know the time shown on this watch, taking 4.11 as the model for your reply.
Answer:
4.42
